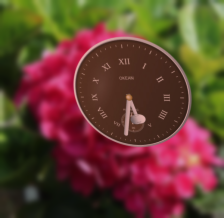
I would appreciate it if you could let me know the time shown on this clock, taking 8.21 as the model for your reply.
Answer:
5.32
